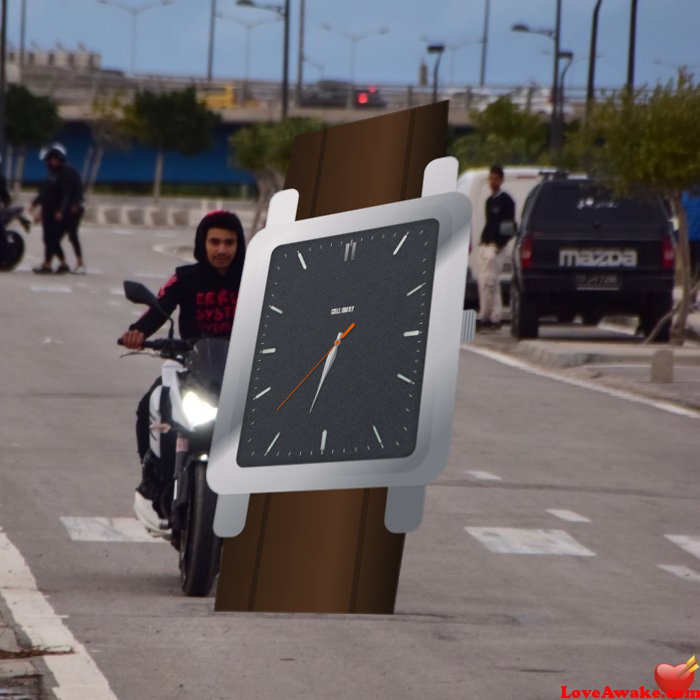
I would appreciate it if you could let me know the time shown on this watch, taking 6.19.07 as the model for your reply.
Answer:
6.32.37
